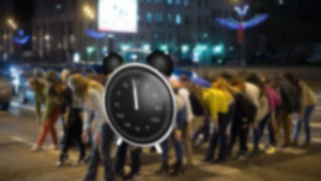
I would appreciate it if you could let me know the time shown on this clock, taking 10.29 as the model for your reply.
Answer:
11.59
